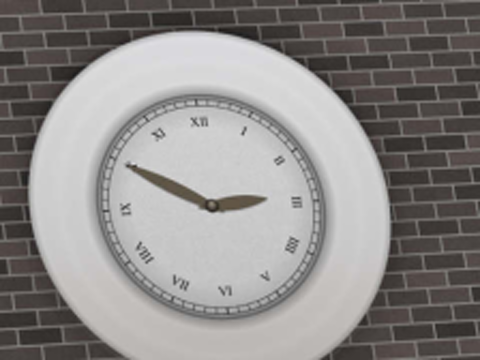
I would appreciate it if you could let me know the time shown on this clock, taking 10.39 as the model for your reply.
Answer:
2.50
